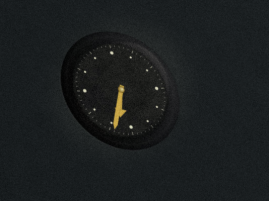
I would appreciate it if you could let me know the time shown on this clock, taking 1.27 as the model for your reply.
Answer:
6.34
